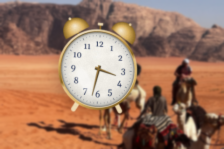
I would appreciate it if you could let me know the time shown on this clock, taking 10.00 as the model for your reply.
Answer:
3.32
